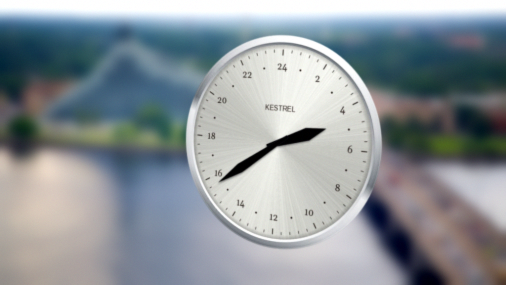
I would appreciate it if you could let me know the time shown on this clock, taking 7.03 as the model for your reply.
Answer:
4.39
